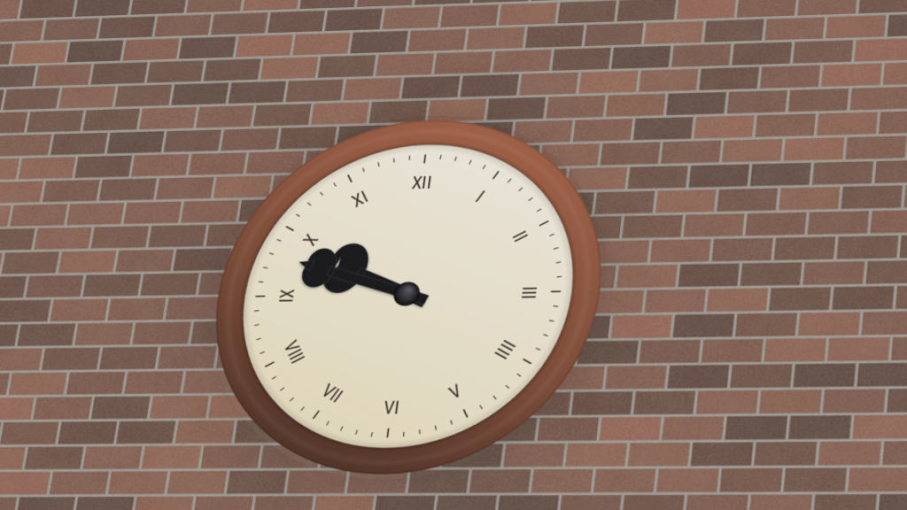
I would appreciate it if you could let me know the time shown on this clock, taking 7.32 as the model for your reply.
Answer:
9.48
